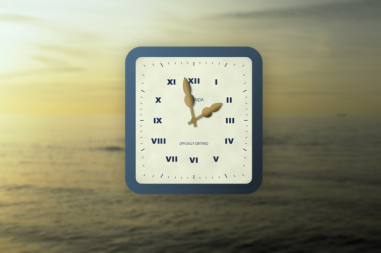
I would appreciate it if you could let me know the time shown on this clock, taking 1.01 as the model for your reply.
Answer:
1.58
